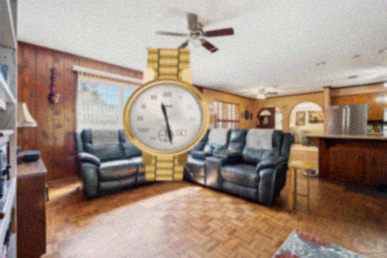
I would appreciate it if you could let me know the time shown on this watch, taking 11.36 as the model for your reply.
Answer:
11.28
